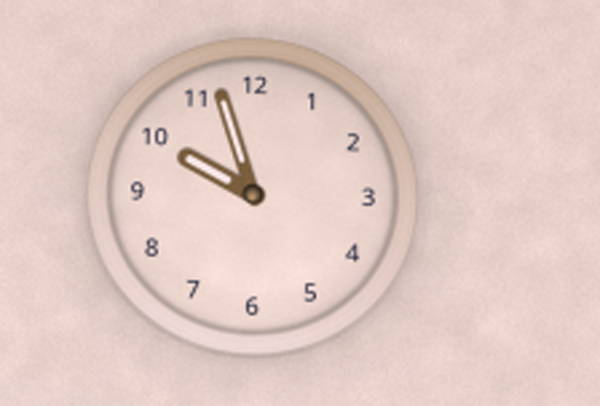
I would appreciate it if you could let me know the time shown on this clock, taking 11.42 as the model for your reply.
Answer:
9.57
